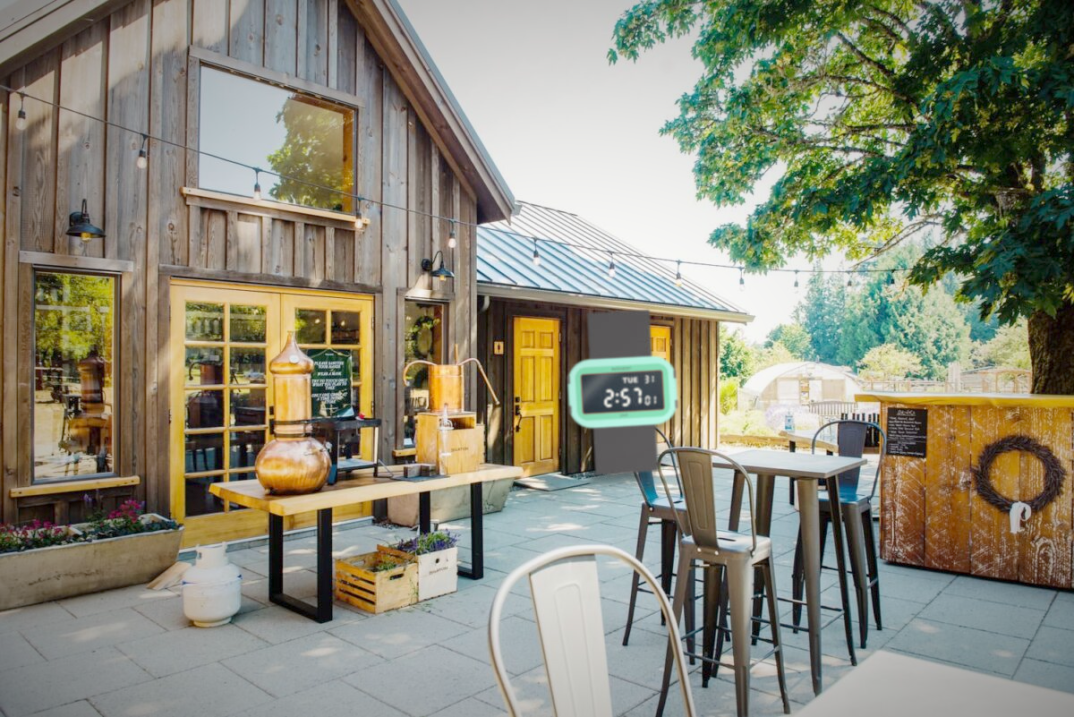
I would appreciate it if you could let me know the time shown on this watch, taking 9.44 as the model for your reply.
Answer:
2.57
